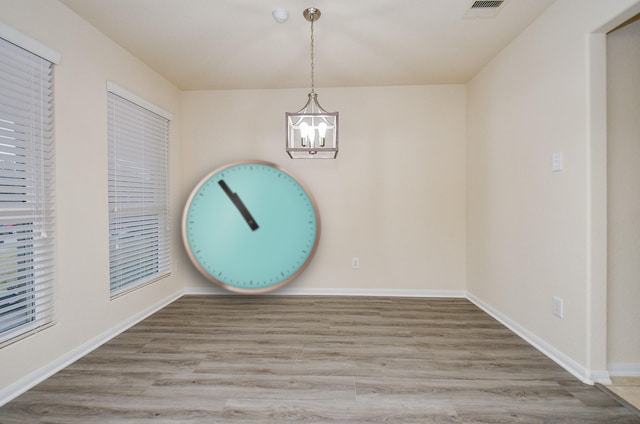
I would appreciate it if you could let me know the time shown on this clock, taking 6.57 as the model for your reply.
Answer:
10.54
